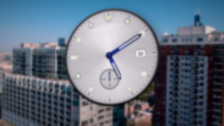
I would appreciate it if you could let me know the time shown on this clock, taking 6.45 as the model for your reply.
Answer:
5.10
